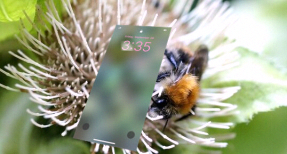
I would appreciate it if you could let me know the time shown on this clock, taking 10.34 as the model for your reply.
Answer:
3.35
